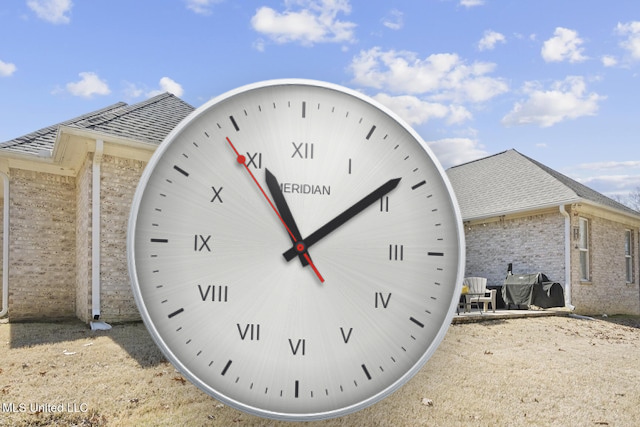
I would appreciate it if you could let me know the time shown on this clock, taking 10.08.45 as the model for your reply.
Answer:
11.08.54
